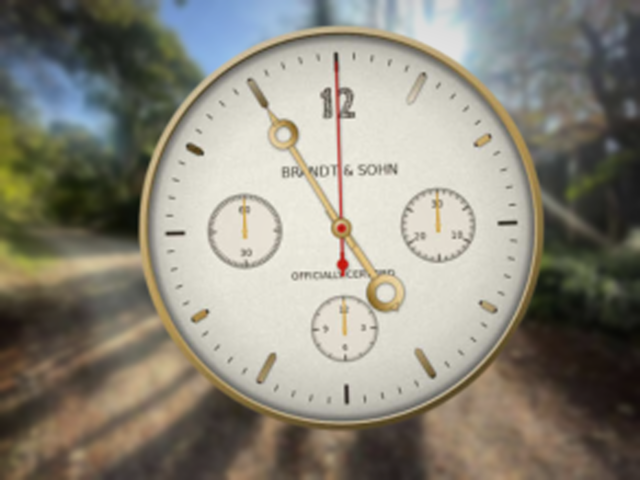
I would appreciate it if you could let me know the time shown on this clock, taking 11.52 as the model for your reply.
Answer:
4.55
